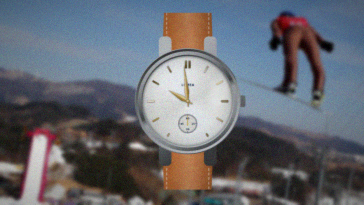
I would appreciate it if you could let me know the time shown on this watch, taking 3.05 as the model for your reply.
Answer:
9.59
